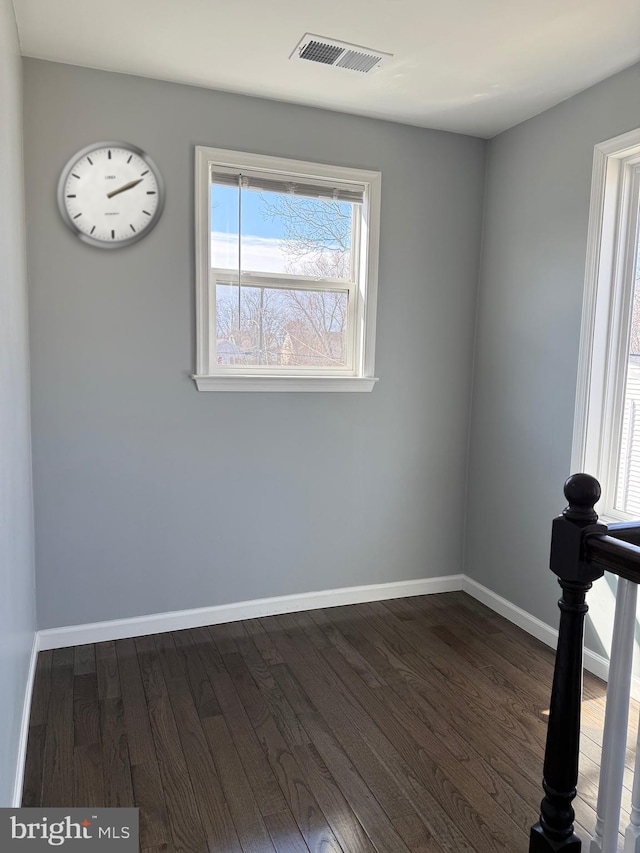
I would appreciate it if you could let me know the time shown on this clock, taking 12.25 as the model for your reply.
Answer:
2.11
